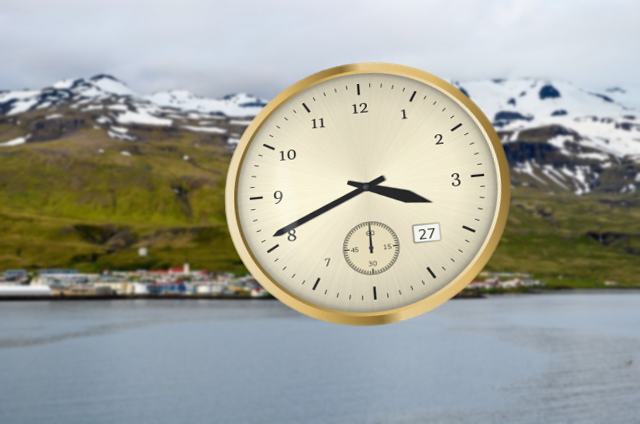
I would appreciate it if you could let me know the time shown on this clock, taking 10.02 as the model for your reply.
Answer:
3.41
